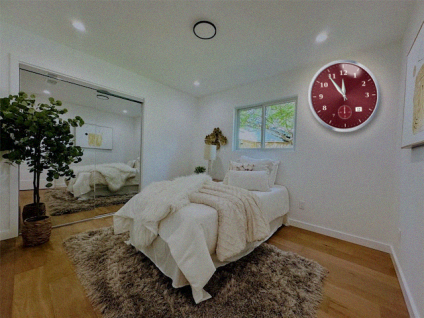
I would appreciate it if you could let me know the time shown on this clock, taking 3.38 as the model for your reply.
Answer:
11.54
